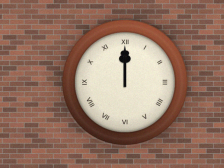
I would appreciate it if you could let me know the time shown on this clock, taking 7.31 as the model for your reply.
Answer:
12.00
